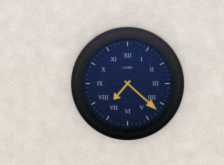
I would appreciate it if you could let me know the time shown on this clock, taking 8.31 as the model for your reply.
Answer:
7.22
